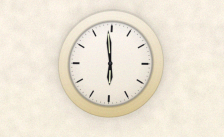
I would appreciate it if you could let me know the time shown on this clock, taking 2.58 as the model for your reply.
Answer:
5.59
